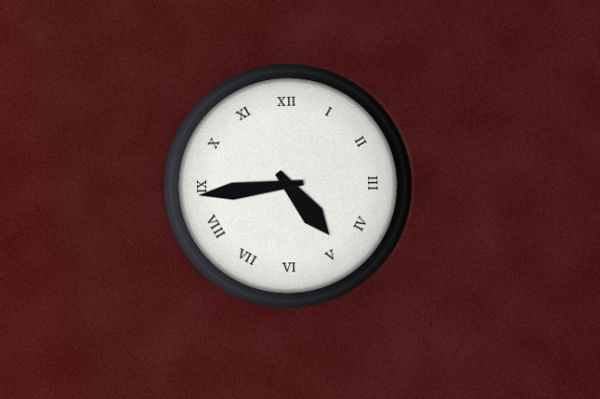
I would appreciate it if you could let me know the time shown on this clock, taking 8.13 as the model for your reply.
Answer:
4.44
